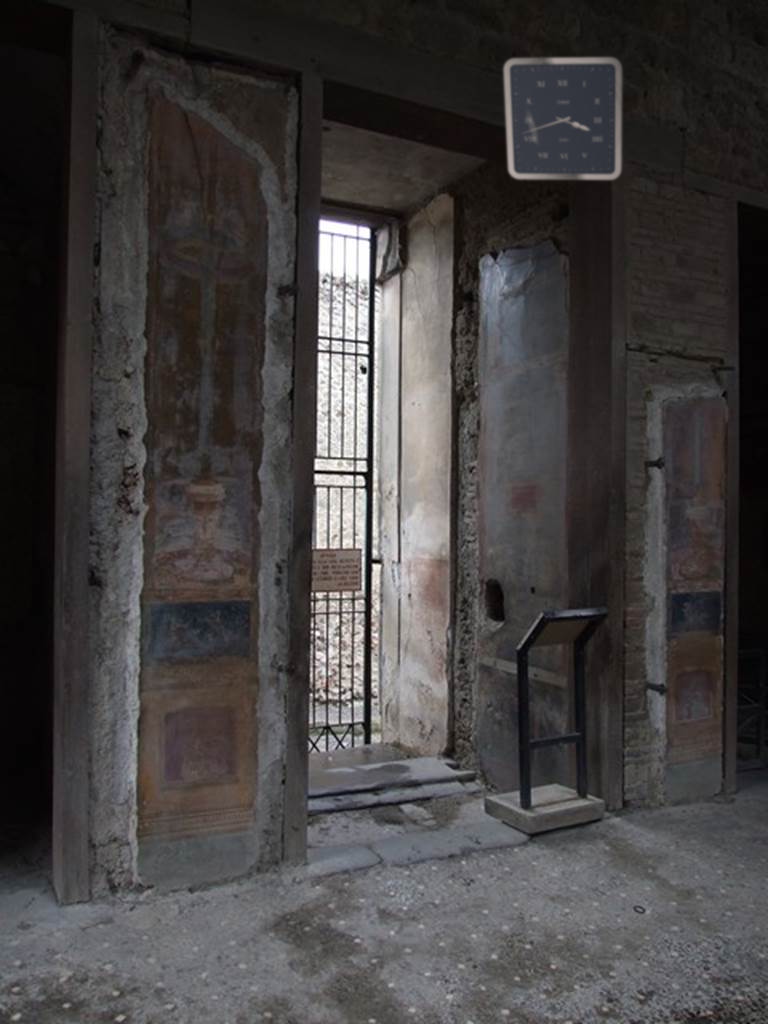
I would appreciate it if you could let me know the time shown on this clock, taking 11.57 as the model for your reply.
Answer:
3.42
